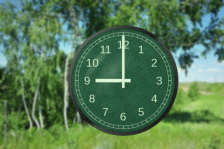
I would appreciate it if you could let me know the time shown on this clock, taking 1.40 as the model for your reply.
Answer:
9.00
